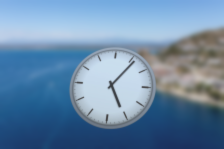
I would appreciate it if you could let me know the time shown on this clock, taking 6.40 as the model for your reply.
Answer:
5.06
